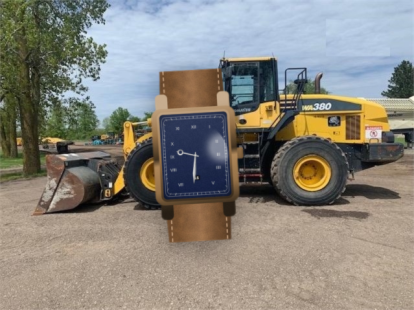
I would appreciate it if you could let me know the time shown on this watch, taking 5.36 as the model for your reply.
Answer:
9.31
